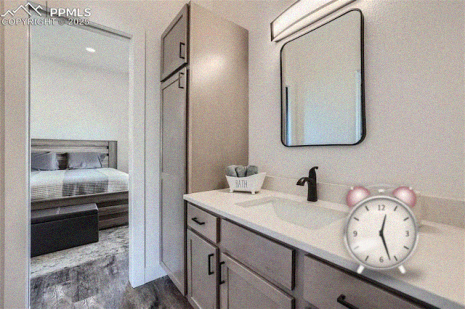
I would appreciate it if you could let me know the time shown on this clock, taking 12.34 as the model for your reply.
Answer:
12.27
